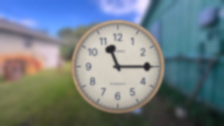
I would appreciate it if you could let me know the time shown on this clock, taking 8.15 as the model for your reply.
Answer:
11.15
